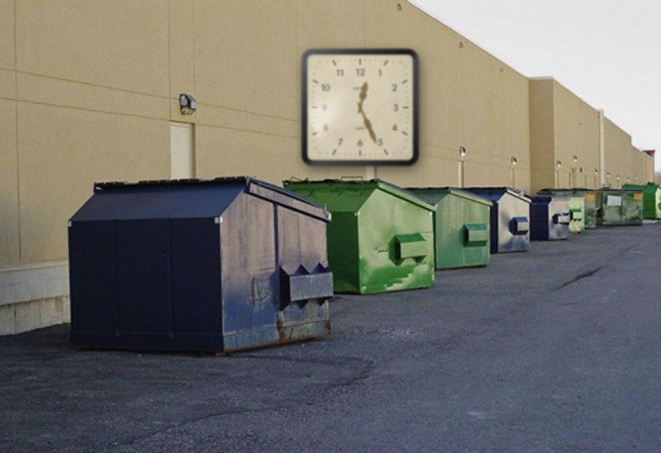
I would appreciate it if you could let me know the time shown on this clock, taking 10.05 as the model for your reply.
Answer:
12.26
